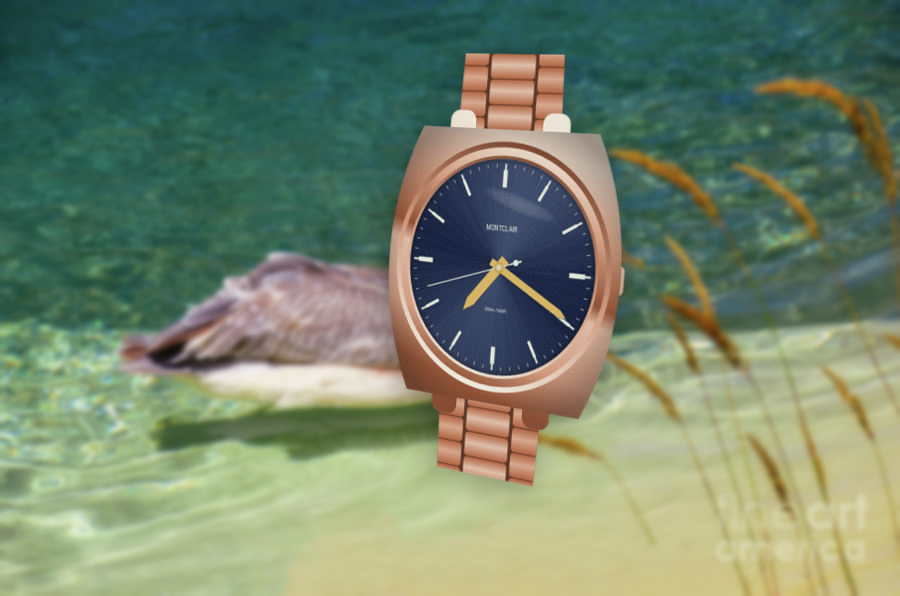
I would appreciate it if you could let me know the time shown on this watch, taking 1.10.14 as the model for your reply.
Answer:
7.19.42
